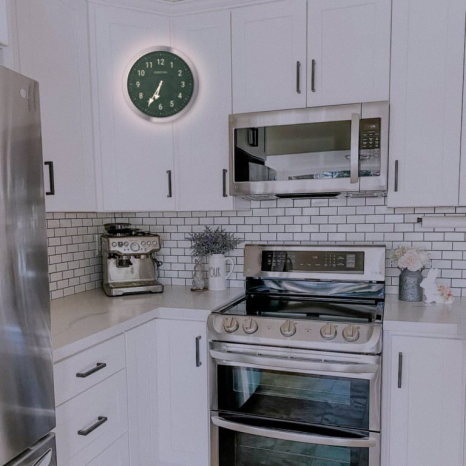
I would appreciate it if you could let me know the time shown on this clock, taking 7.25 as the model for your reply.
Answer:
6.35
